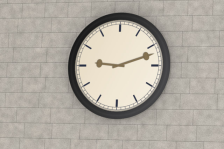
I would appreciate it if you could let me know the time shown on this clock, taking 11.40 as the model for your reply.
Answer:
9.12
